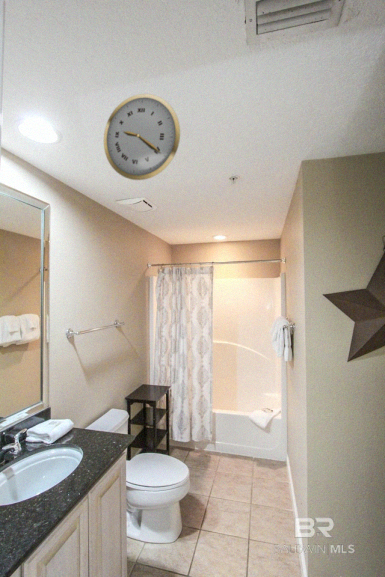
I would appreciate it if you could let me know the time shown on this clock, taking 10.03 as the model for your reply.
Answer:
9.20
